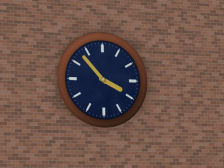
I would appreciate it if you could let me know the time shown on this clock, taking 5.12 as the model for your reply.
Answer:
3.53
